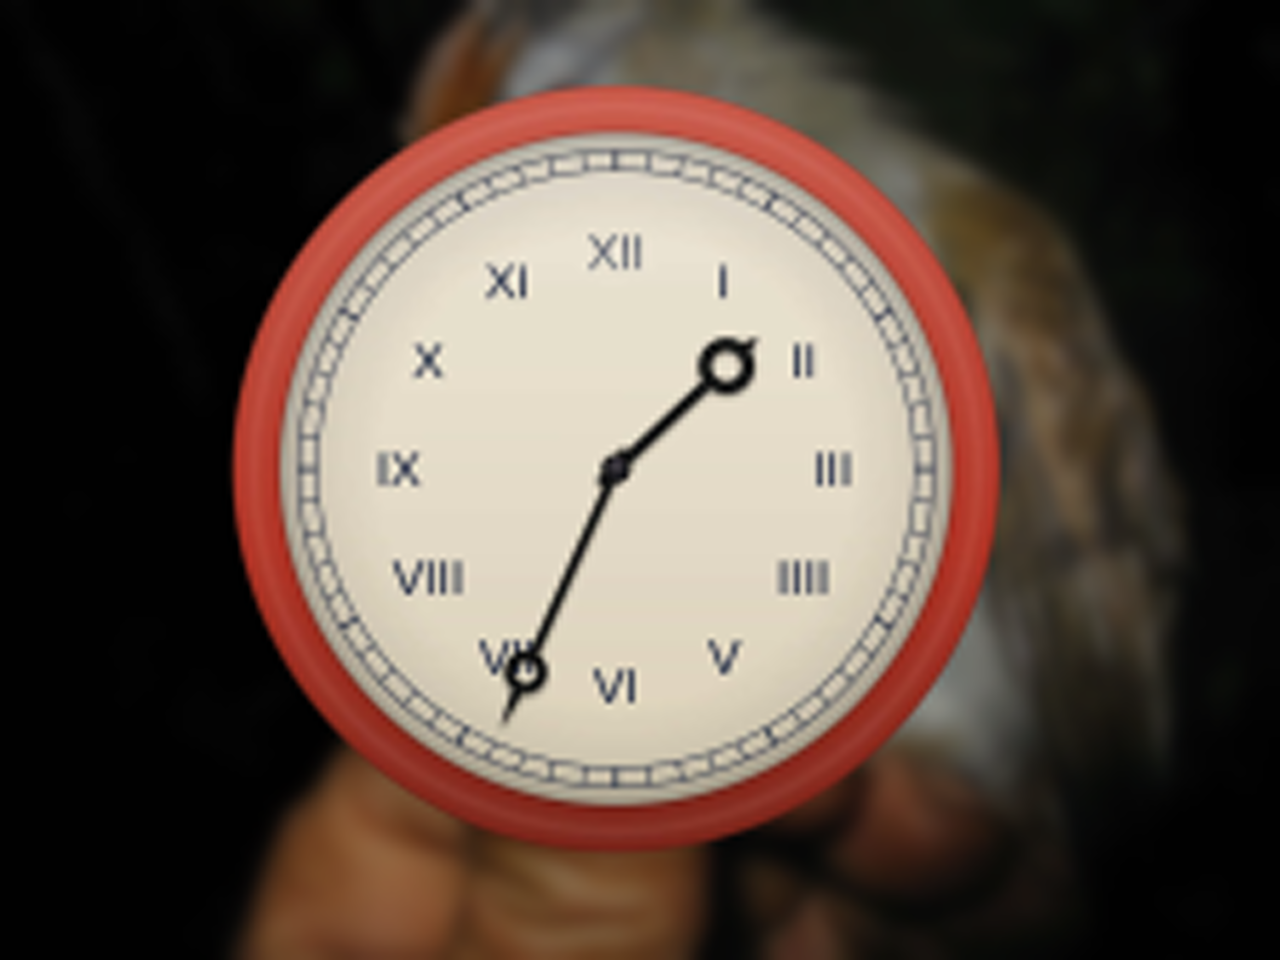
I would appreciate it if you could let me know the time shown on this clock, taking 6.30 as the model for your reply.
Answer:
1.34
